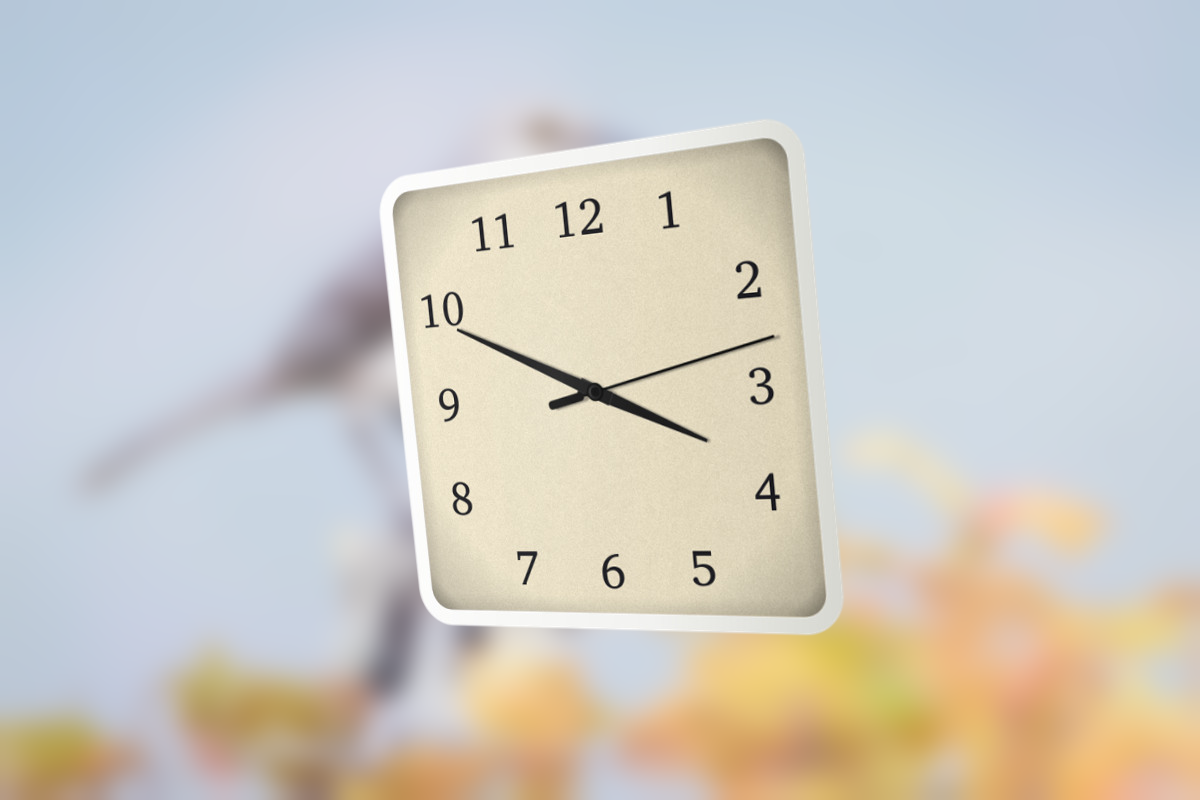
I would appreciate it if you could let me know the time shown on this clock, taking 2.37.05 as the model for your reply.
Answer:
3.49.13
